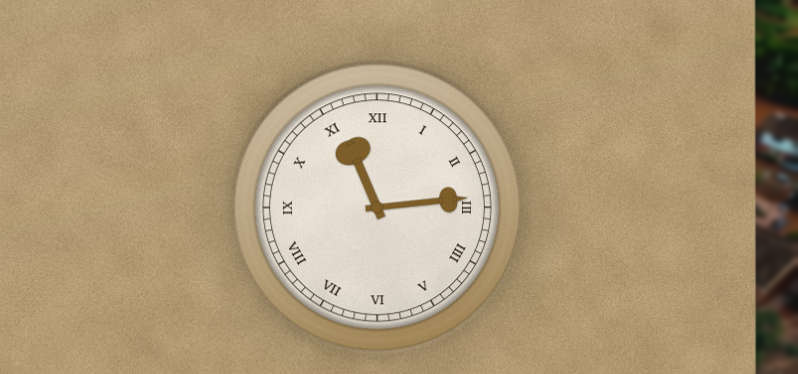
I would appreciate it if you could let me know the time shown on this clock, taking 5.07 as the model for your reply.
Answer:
11.14
